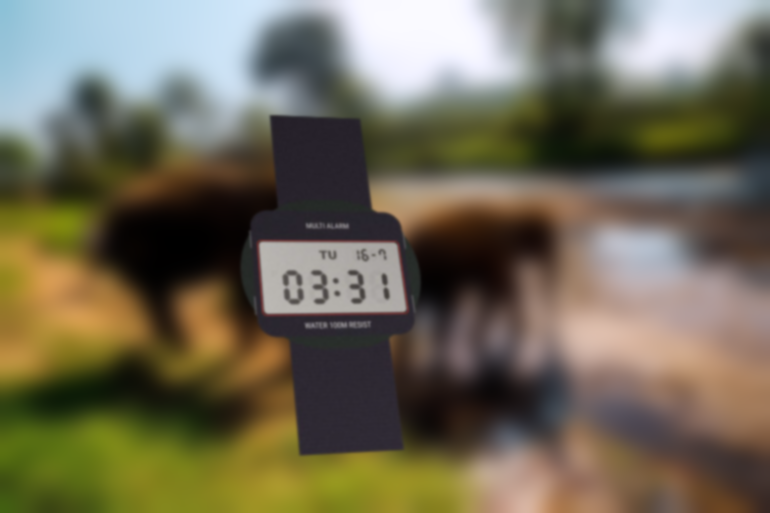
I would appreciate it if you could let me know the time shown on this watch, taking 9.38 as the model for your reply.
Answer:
3.31
